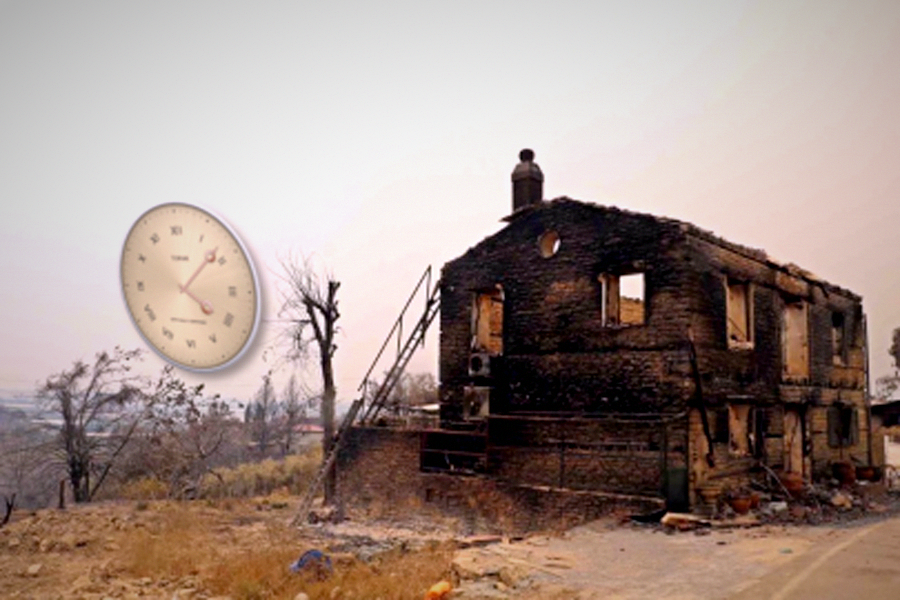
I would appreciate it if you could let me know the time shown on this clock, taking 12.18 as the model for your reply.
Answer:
4.08
